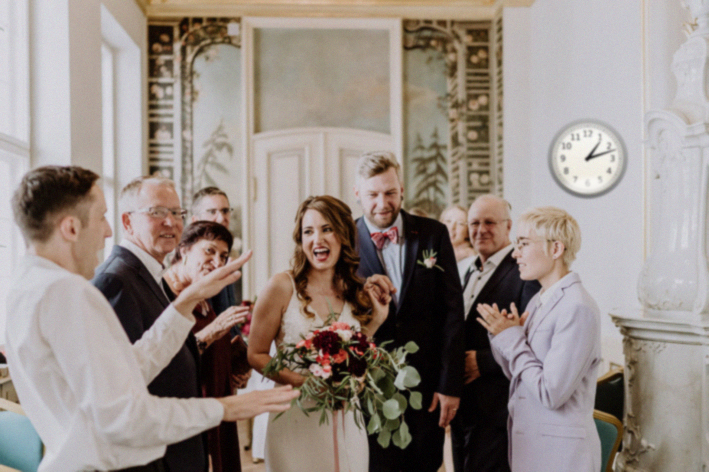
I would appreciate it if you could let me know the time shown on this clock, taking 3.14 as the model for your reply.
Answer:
1.12
